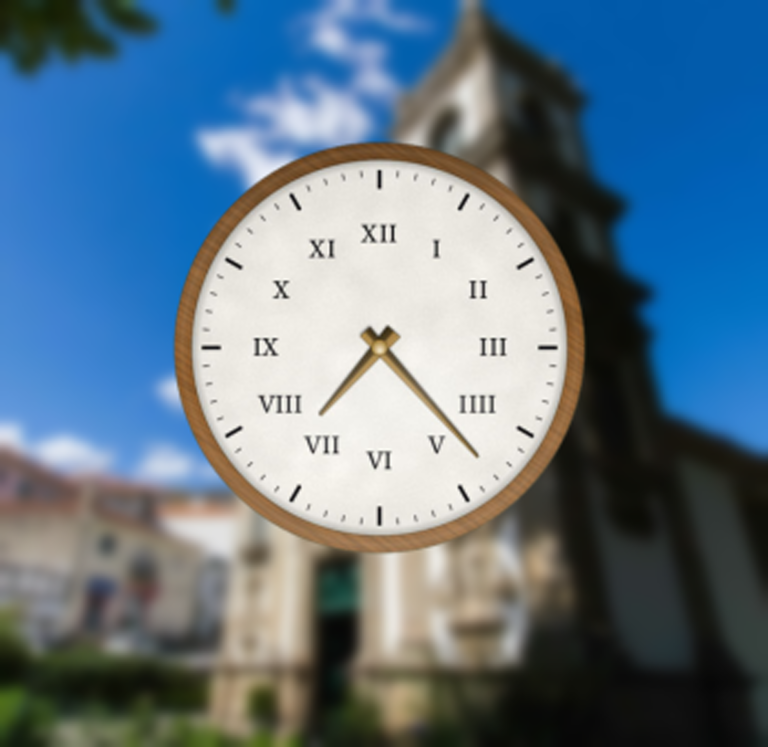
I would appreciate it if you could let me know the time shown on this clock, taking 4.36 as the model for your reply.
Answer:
7.23
